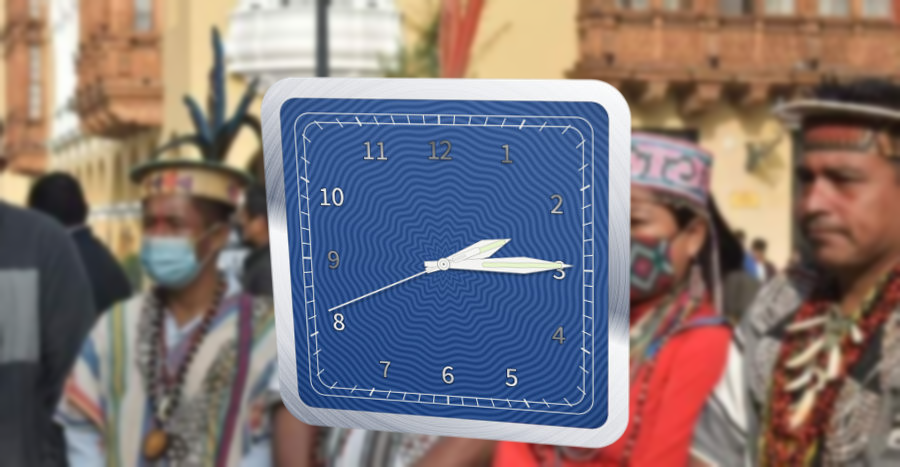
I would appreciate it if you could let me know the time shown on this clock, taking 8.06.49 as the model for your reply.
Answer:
2.14.41
